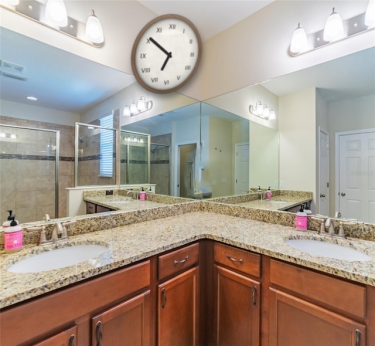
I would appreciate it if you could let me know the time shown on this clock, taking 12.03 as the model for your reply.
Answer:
6.51
